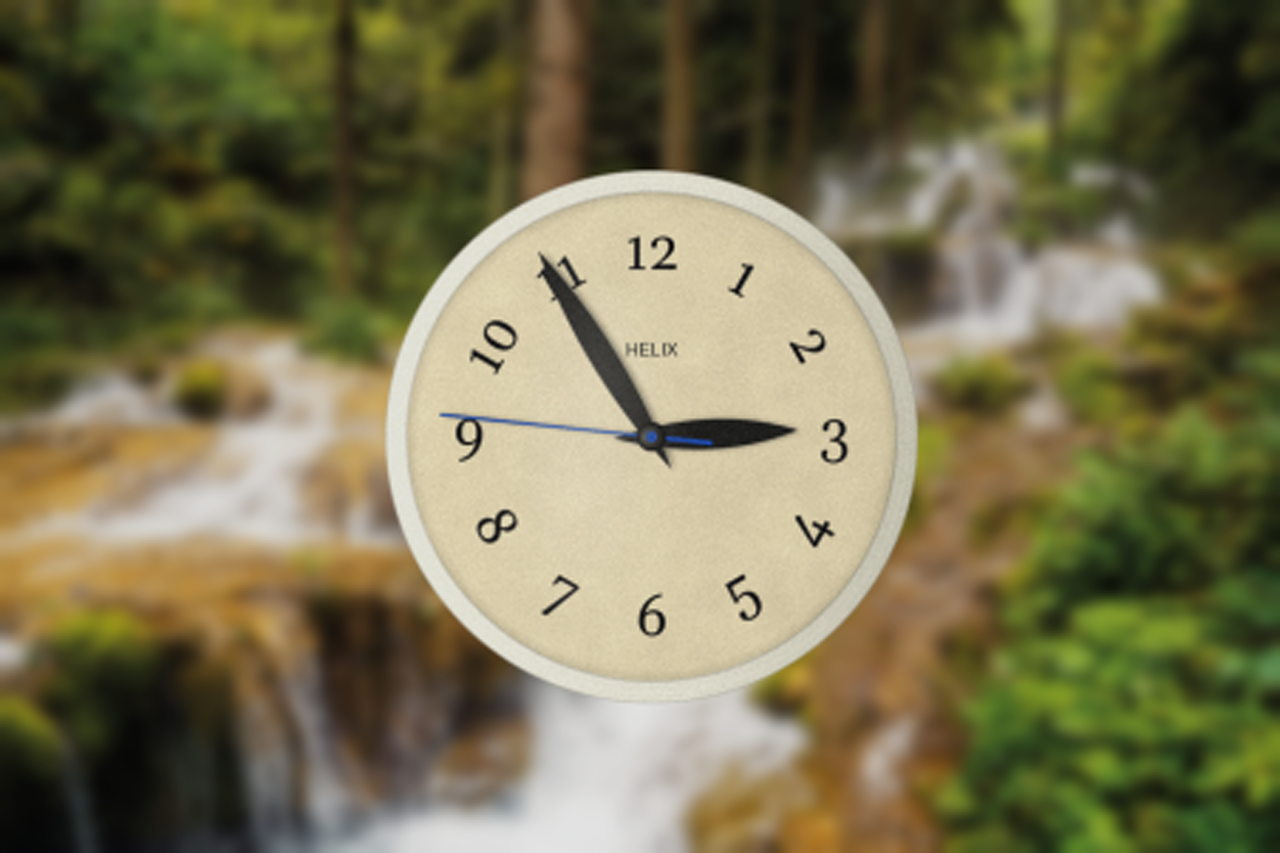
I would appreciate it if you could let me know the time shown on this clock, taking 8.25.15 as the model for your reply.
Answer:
2.54.46
